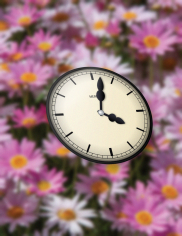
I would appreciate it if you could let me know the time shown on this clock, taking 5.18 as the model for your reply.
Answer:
4.02
